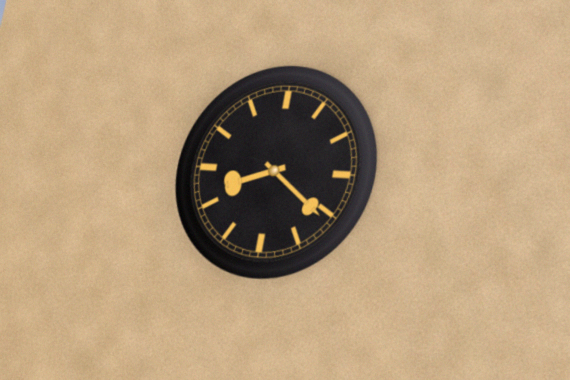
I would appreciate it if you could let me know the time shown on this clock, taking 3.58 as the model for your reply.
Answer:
8.21
